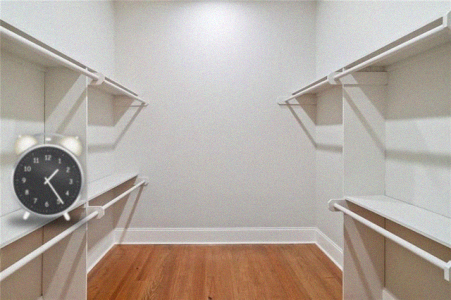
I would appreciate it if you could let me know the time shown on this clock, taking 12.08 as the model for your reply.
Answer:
1.24
